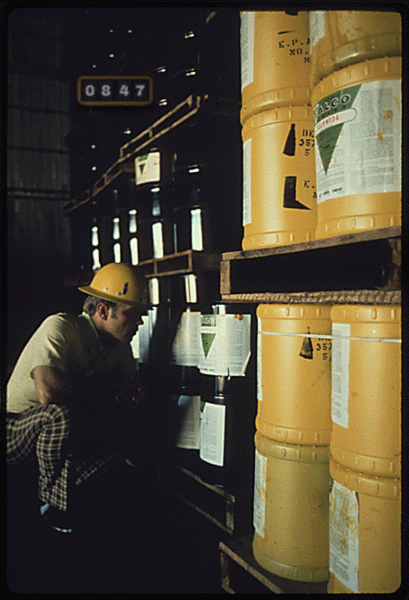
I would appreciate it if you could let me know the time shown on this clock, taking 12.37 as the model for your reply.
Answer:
8.47
